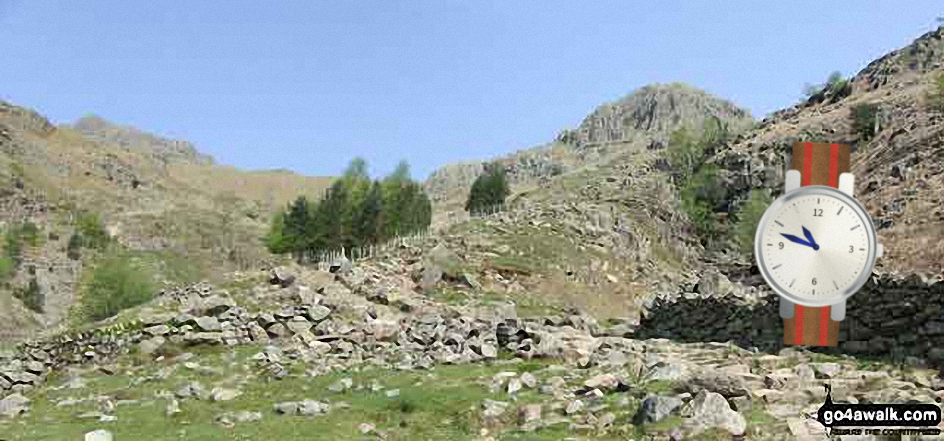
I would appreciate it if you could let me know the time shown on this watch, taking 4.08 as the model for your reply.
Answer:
10.48
